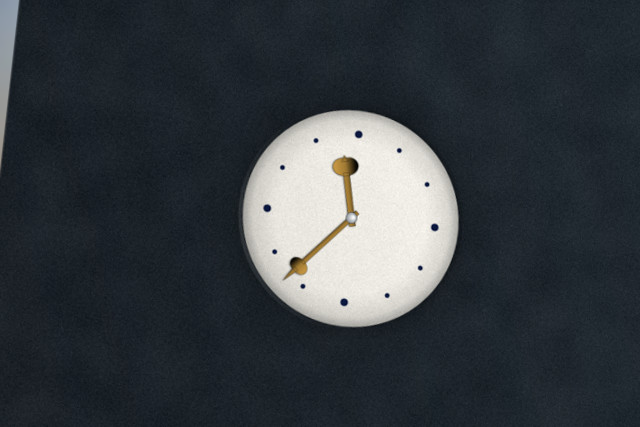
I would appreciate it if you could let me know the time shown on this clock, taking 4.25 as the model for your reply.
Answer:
11.37
